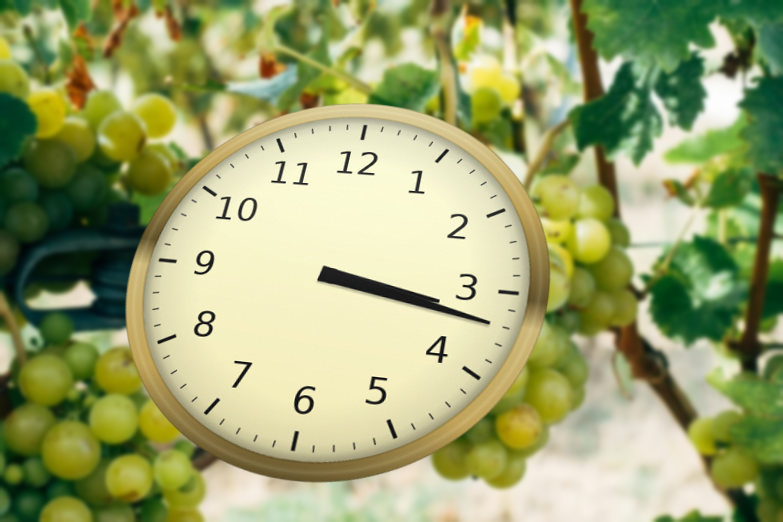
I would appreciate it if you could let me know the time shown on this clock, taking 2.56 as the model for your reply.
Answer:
3.17
